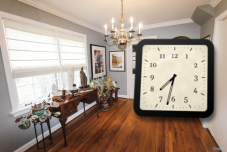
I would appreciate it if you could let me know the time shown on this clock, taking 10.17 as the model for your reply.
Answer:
7.32
